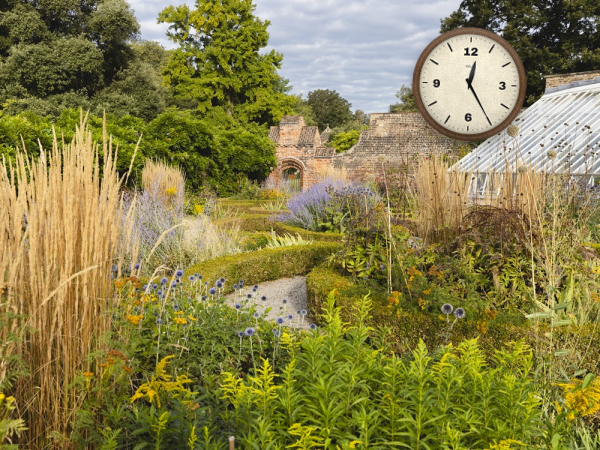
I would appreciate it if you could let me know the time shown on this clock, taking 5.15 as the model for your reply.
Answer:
12.25
